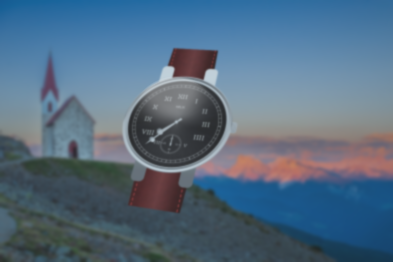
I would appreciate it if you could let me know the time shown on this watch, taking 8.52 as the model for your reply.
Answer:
7.37
